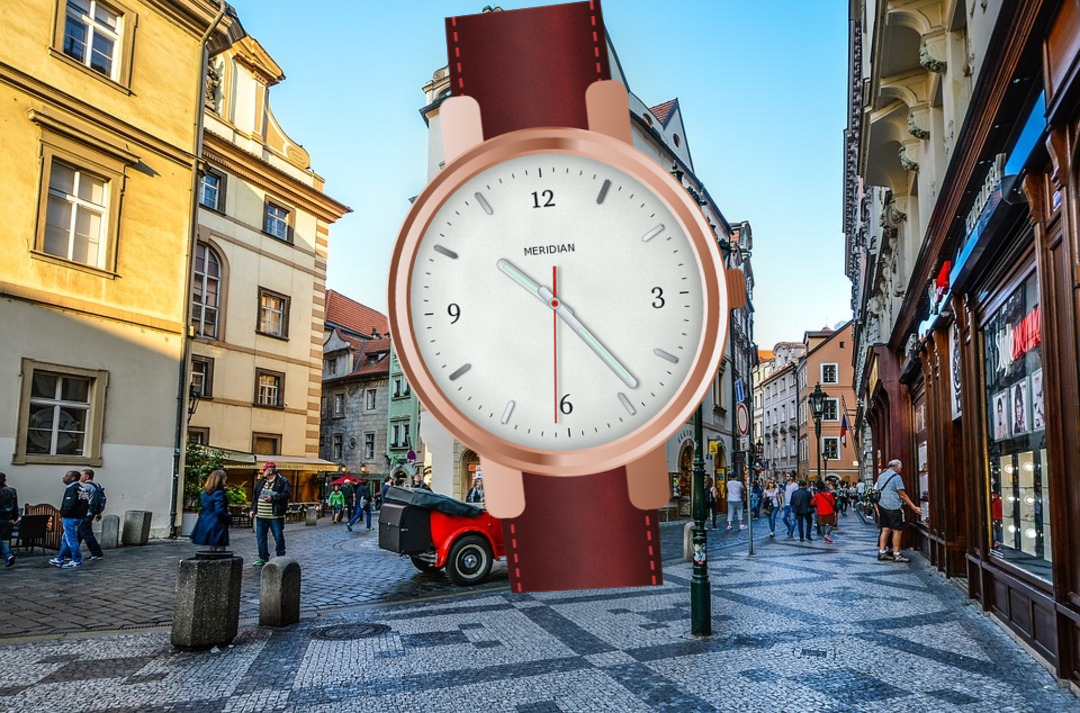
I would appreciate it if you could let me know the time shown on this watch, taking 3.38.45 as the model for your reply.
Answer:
10.23.31
